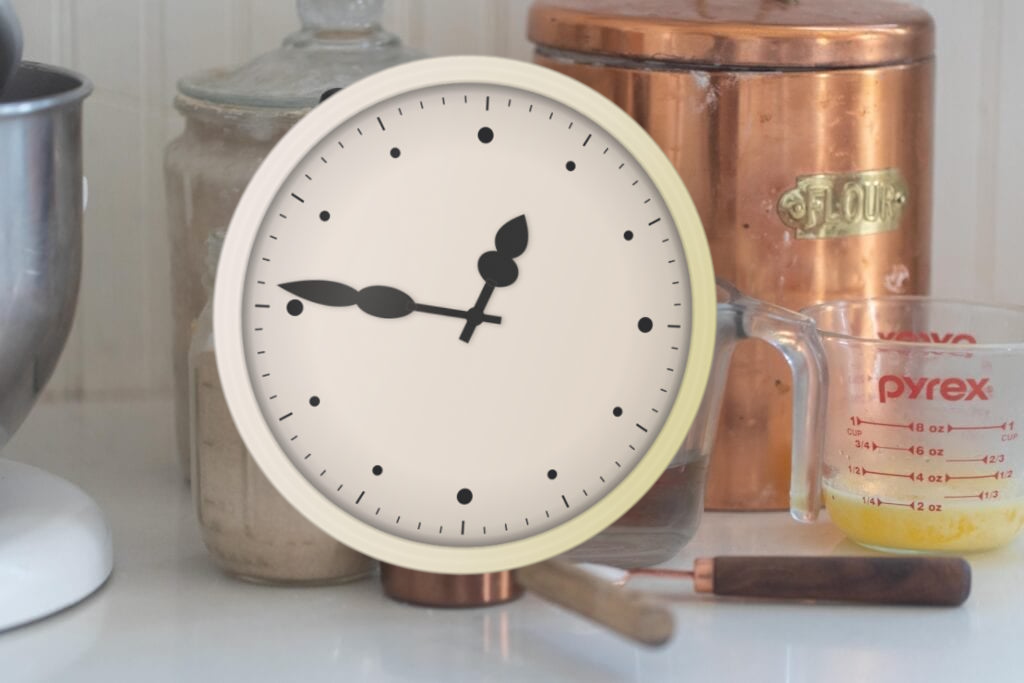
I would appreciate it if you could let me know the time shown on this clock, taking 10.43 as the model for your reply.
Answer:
12.46
